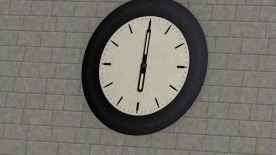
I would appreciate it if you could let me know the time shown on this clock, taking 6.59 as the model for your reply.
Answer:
6.00
